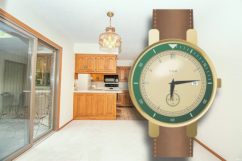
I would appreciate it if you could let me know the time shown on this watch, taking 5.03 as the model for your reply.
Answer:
6.14
